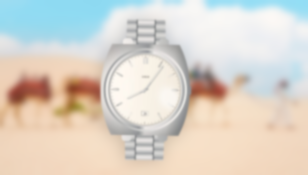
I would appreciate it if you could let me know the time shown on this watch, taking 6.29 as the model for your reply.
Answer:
8.06
